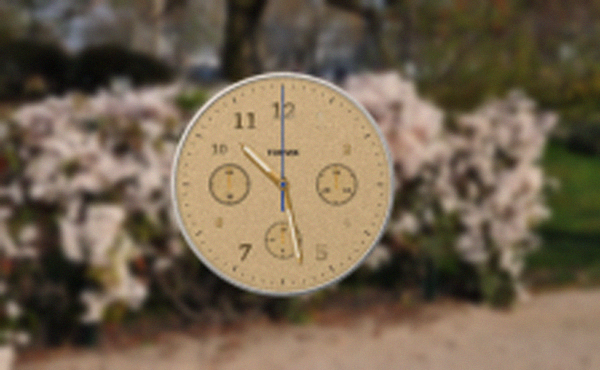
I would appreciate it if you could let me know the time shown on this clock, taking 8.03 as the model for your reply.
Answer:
10.28
